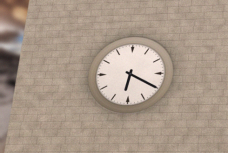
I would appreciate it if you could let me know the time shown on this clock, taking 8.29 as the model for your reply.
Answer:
6.20
